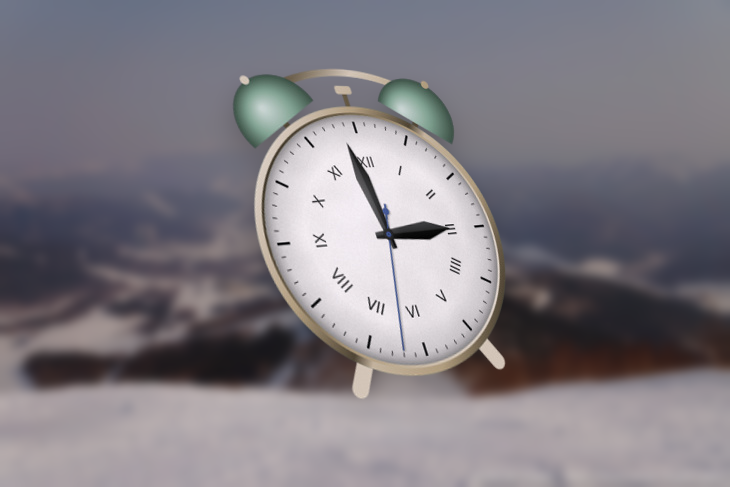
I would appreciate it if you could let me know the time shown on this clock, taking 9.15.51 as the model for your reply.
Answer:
2.58.32
